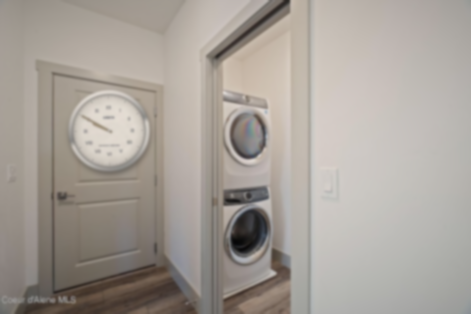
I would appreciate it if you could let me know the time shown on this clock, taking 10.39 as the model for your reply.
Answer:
9.50
